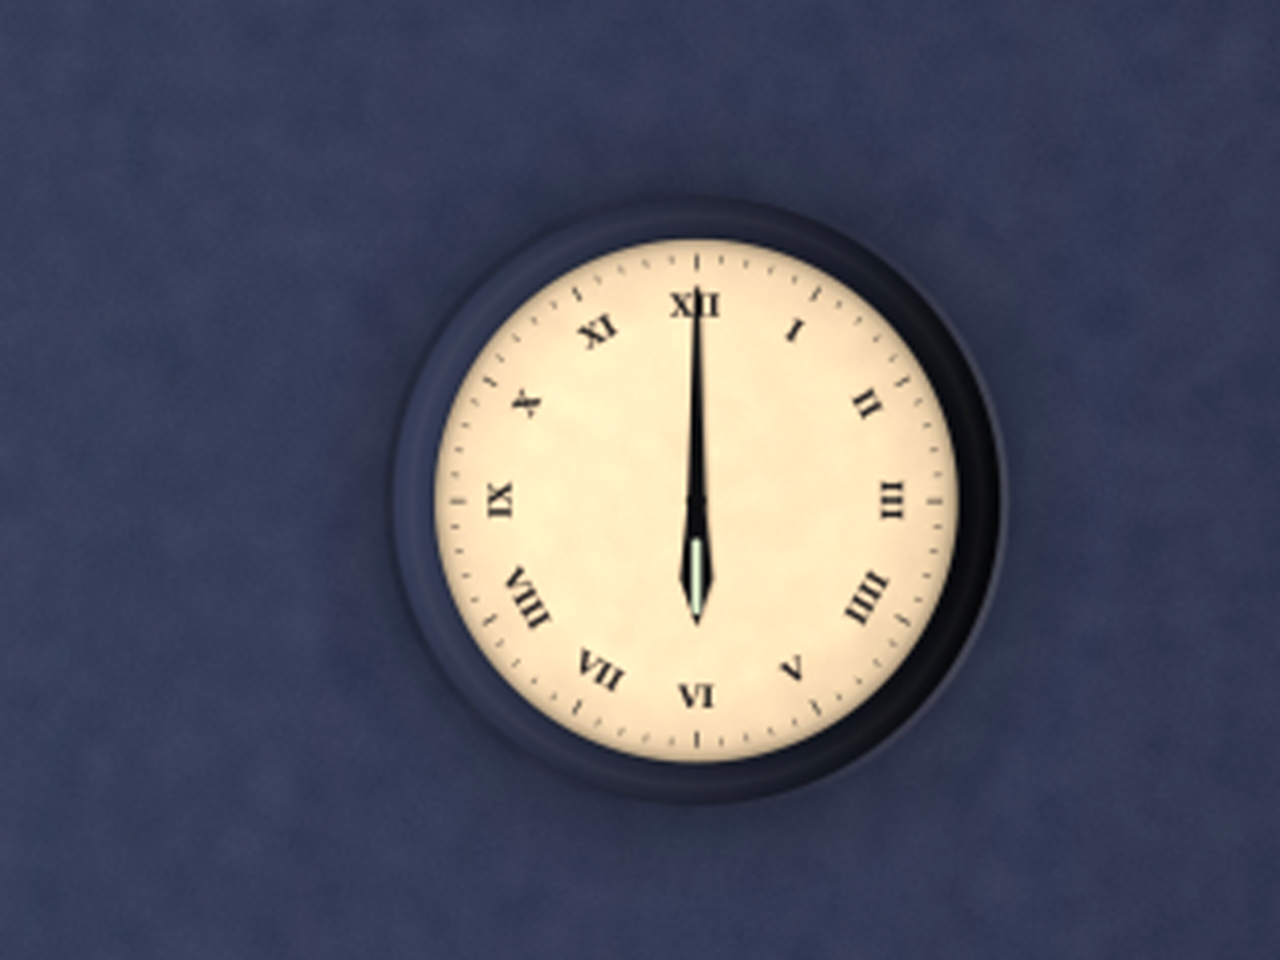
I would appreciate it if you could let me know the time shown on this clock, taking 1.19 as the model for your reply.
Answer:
6.00
